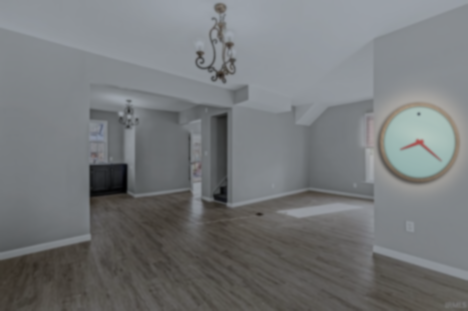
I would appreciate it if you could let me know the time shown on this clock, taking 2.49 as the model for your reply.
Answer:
8.22
